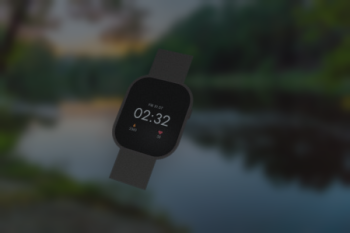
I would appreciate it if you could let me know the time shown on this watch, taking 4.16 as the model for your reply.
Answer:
2.32
